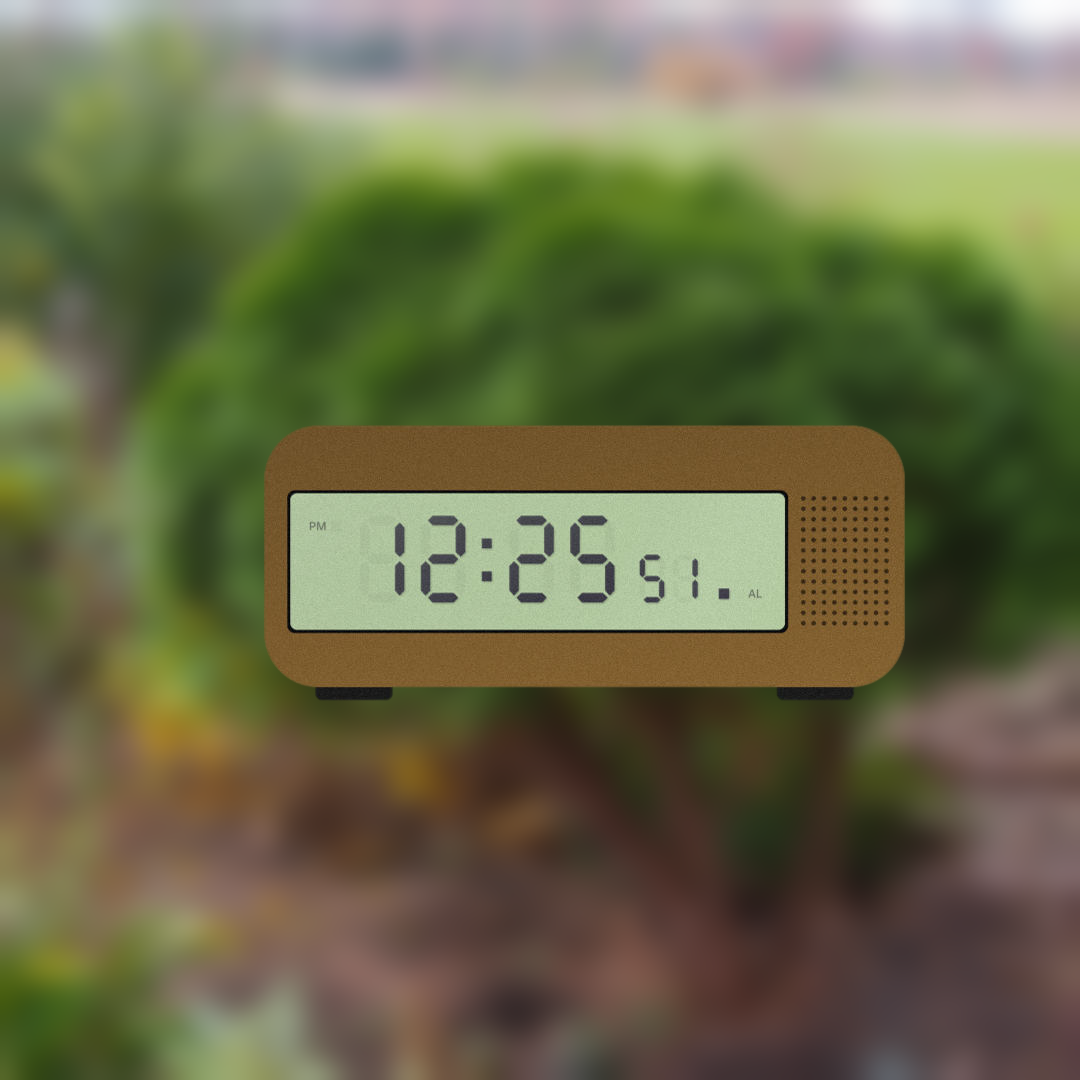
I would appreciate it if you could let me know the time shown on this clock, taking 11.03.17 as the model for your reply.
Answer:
12.25.51
